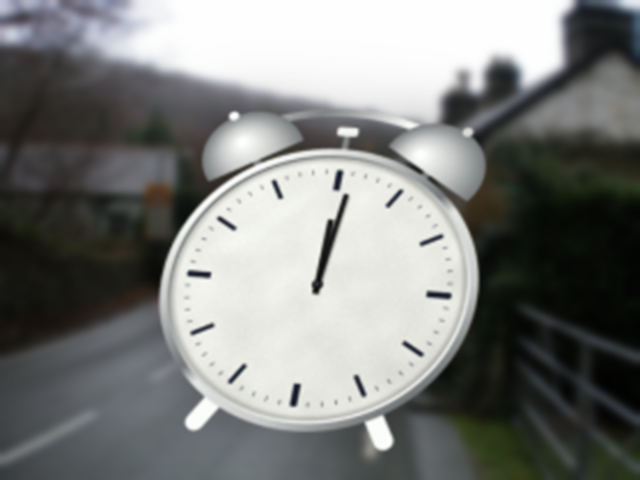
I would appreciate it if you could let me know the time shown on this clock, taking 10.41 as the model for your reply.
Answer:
12.01
